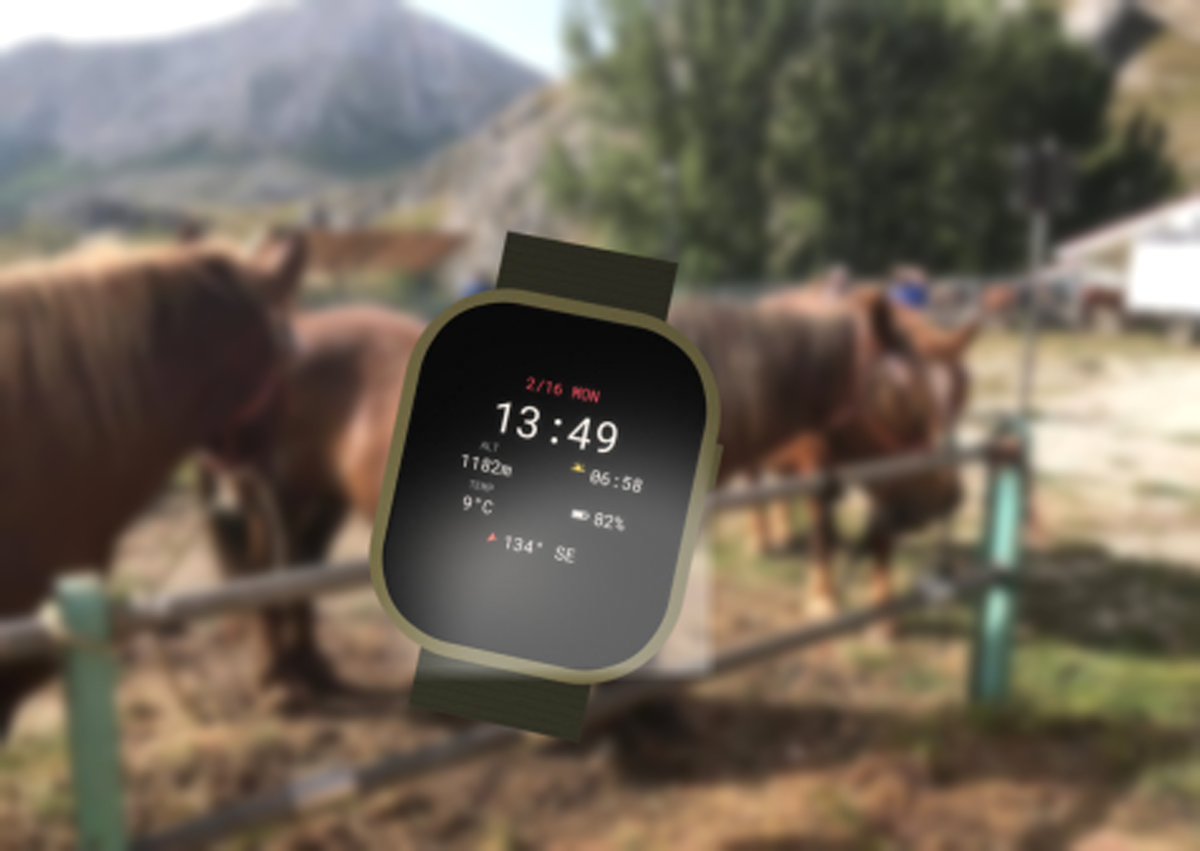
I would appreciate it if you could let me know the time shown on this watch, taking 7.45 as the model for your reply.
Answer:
13.49
